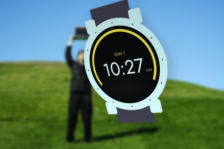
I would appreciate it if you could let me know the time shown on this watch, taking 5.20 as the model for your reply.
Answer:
10.27
